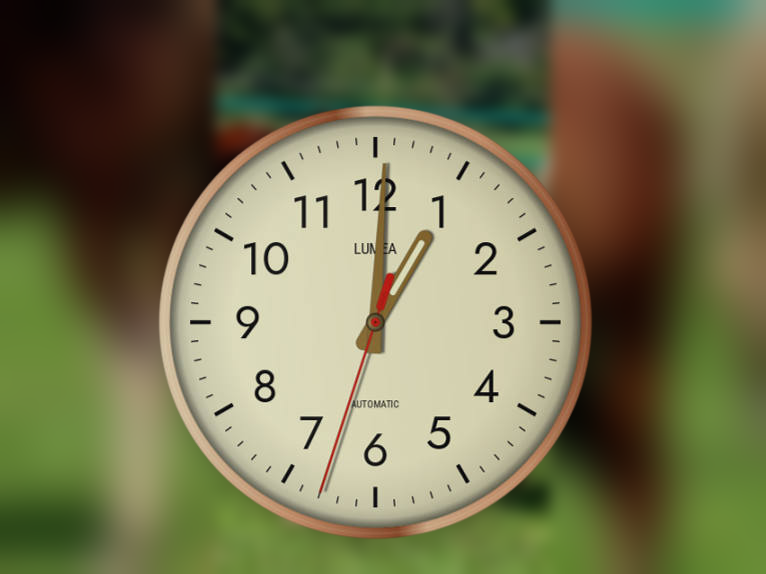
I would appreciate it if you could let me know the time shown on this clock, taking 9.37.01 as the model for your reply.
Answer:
1.00.33
